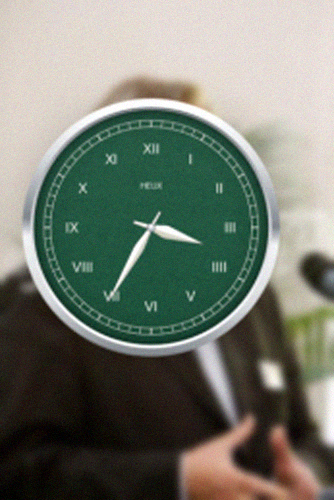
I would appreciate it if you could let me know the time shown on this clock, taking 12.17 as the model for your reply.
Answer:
3.35
